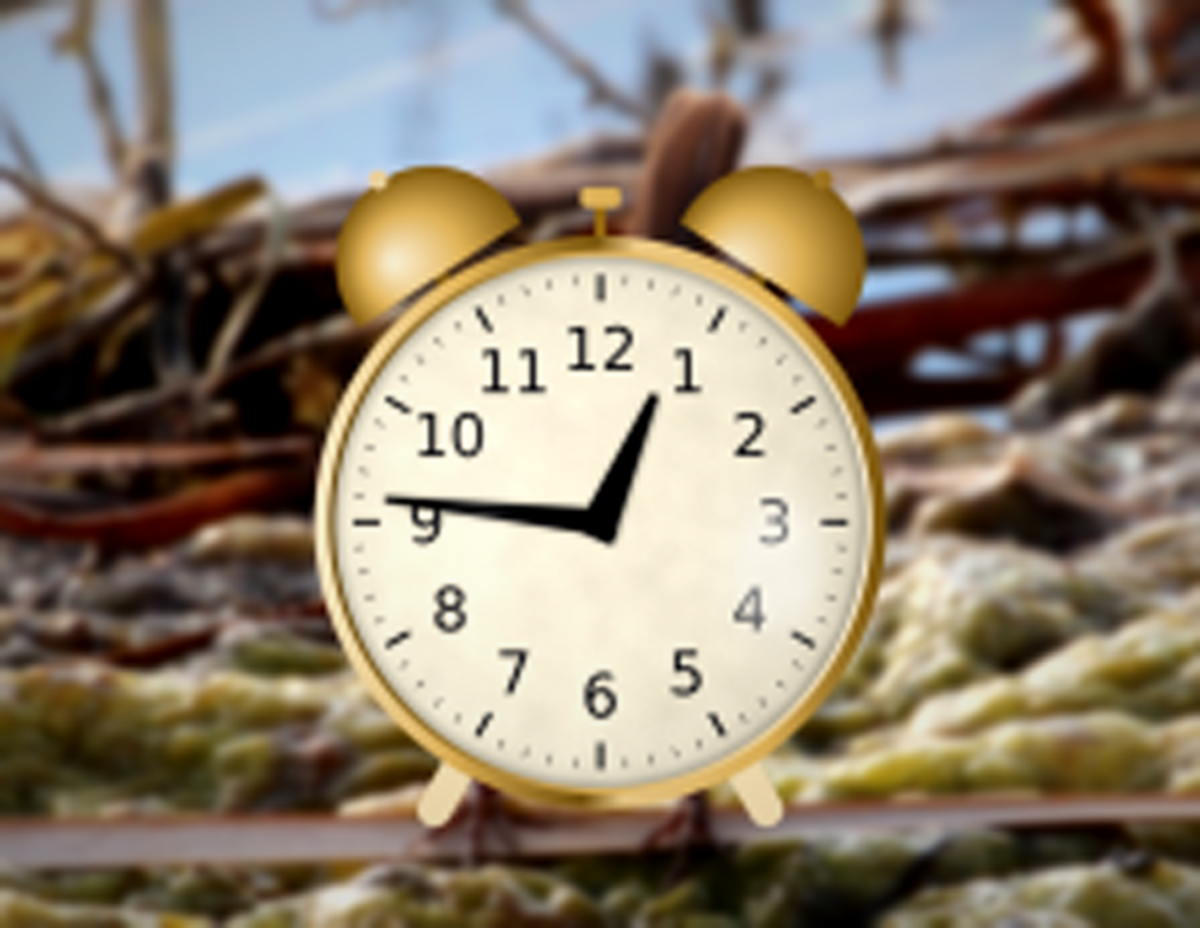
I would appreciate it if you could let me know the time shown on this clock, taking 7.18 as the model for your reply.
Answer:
12.46
